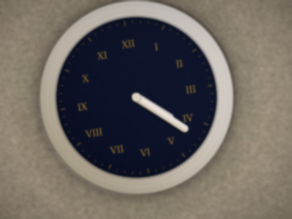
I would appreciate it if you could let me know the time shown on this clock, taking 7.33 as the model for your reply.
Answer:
4.22
